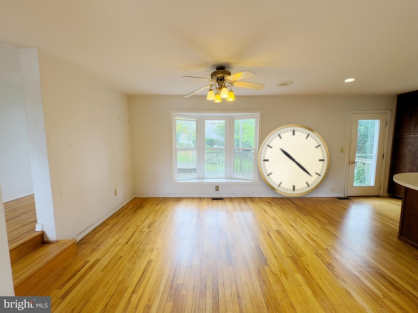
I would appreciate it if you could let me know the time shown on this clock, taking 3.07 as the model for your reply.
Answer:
10.22
